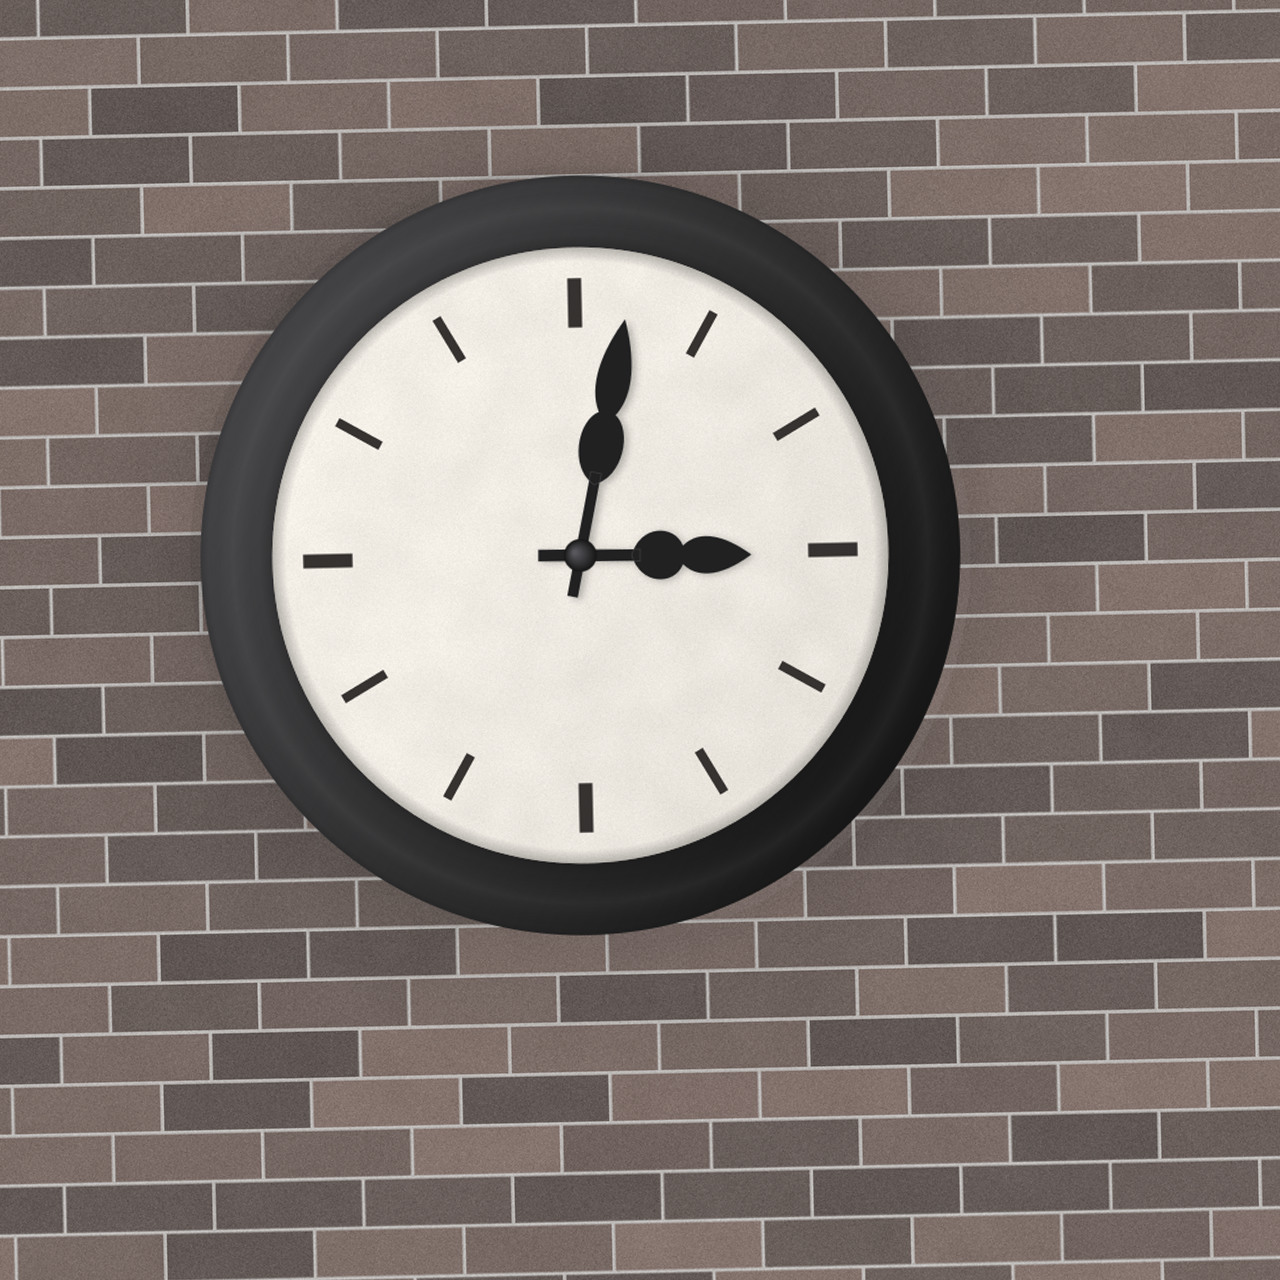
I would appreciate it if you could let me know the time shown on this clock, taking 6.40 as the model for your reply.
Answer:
3.02
